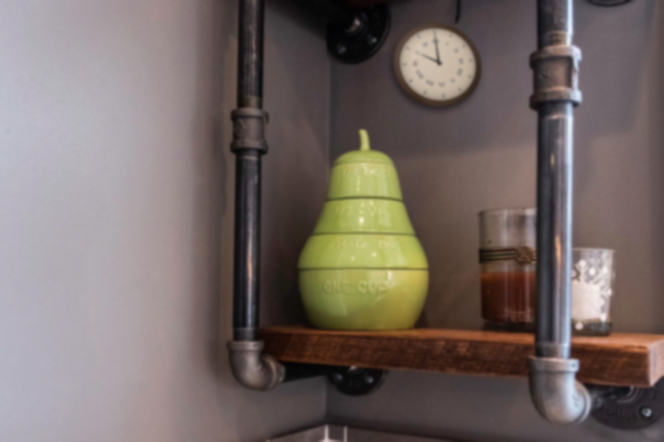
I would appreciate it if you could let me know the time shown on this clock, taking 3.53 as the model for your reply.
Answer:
10.00
